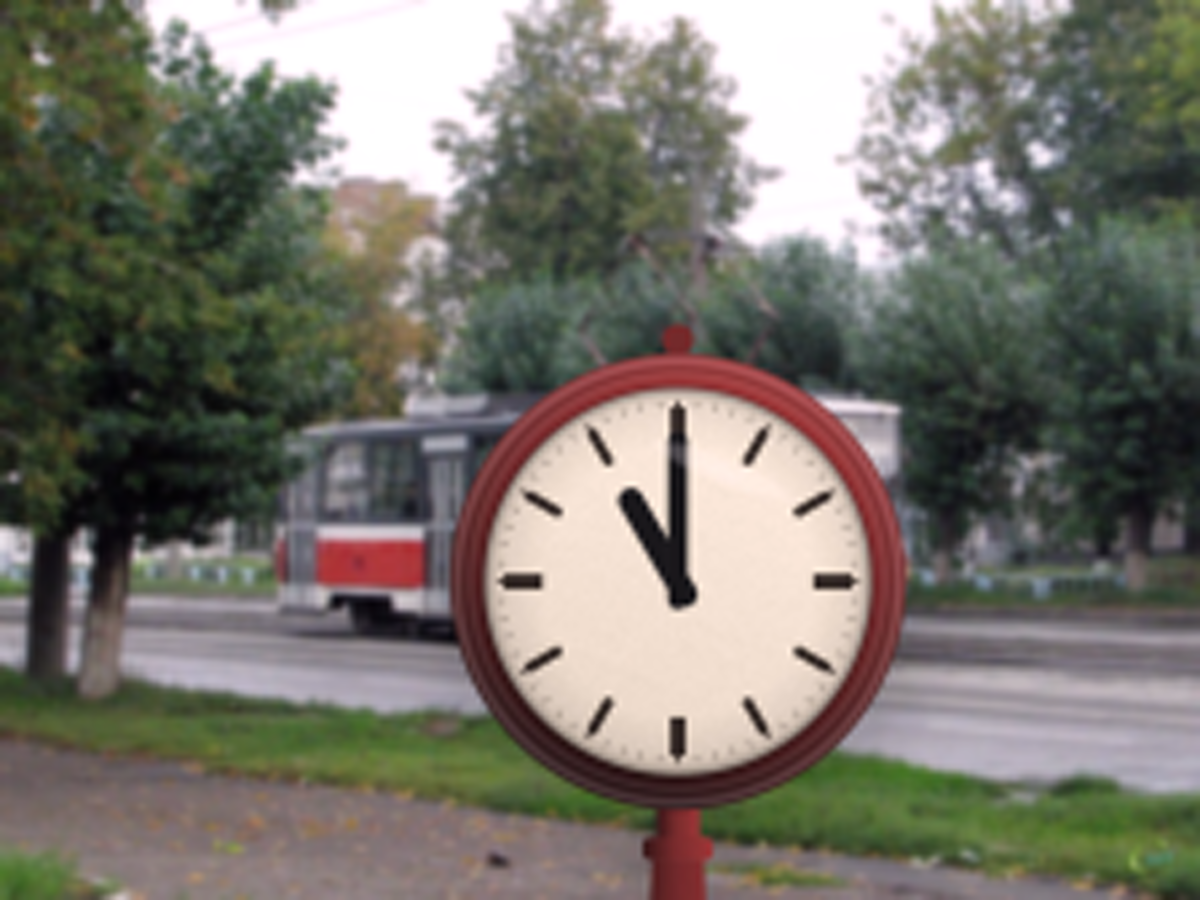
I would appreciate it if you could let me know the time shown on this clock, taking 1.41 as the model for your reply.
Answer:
11.00
